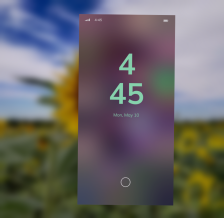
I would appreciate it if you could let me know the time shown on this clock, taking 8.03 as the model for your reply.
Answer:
4.45
